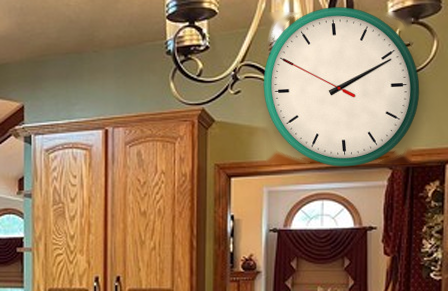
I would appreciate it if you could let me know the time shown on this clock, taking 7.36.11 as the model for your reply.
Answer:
2.10.50
